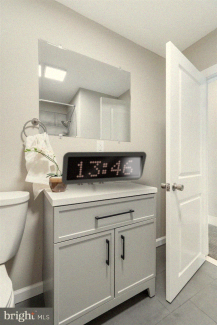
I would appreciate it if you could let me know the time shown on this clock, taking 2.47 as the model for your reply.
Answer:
13.46
